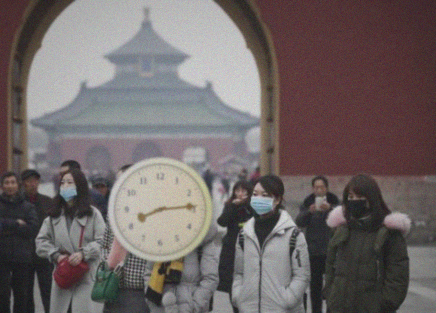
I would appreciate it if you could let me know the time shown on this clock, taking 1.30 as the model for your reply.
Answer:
8.14
